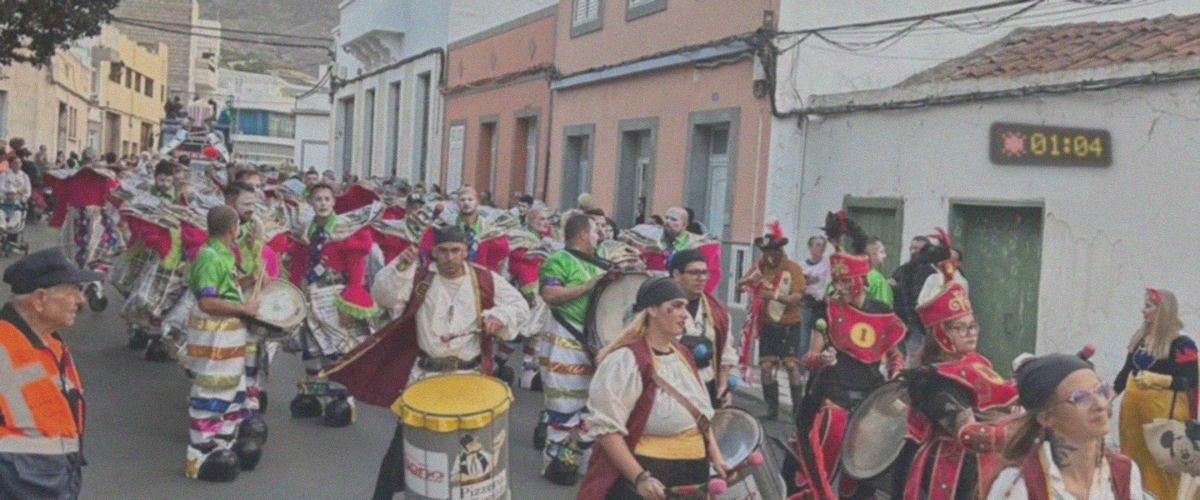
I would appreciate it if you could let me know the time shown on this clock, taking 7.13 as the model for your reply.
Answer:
1.04
